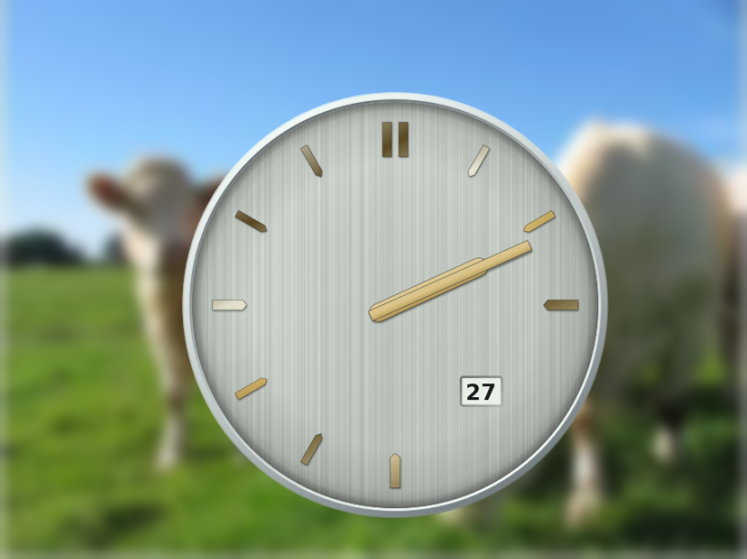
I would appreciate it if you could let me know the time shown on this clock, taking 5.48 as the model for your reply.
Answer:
2.11
